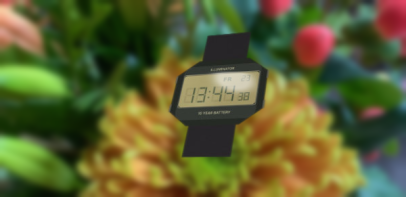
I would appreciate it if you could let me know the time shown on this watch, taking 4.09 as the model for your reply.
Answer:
13.44
